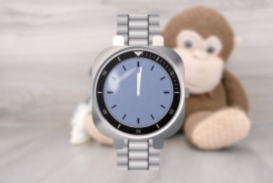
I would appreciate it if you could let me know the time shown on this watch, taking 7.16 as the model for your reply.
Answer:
12.01
